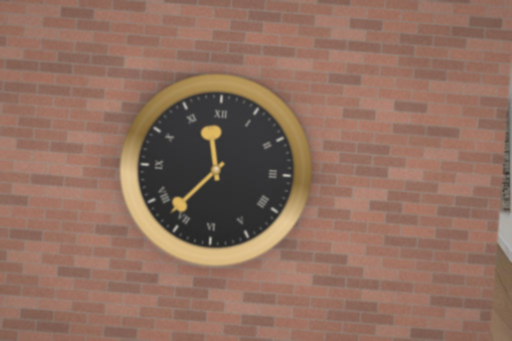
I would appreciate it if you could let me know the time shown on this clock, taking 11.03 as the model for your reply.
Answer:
11.37
